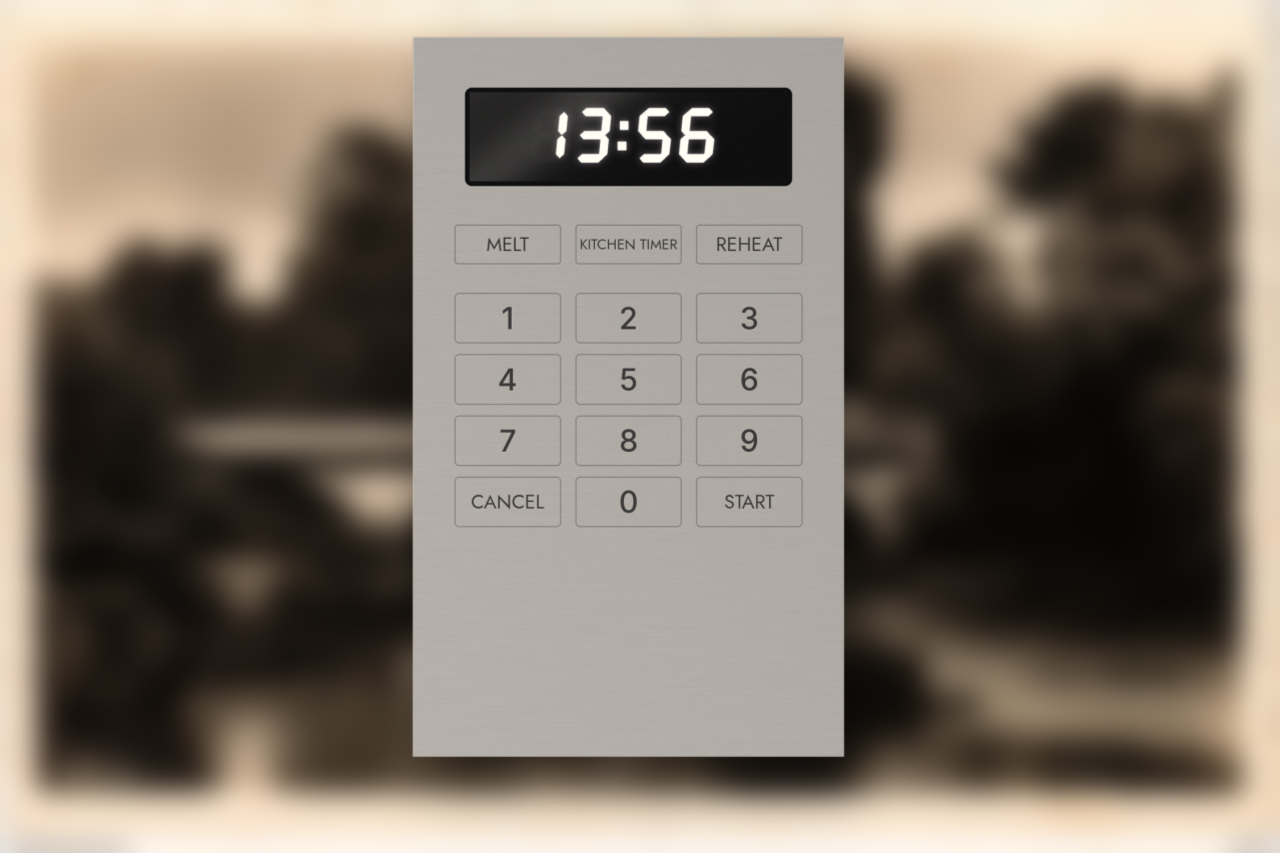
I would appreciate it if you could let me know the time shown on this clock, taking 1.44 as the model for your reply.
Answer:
13.56
